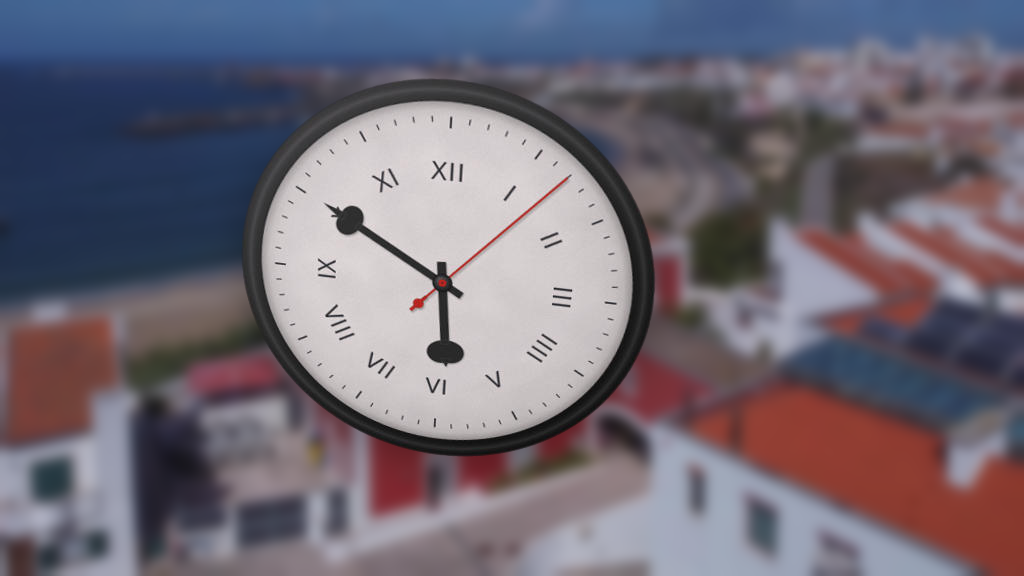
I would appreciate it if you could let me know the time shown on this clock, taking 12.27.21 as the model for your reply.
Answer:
5.50.07
